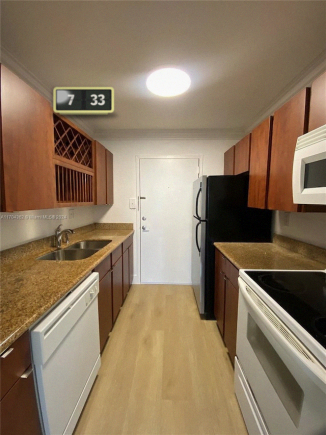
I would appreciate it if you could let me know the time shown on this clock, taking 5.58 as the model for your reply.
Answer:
7.33
